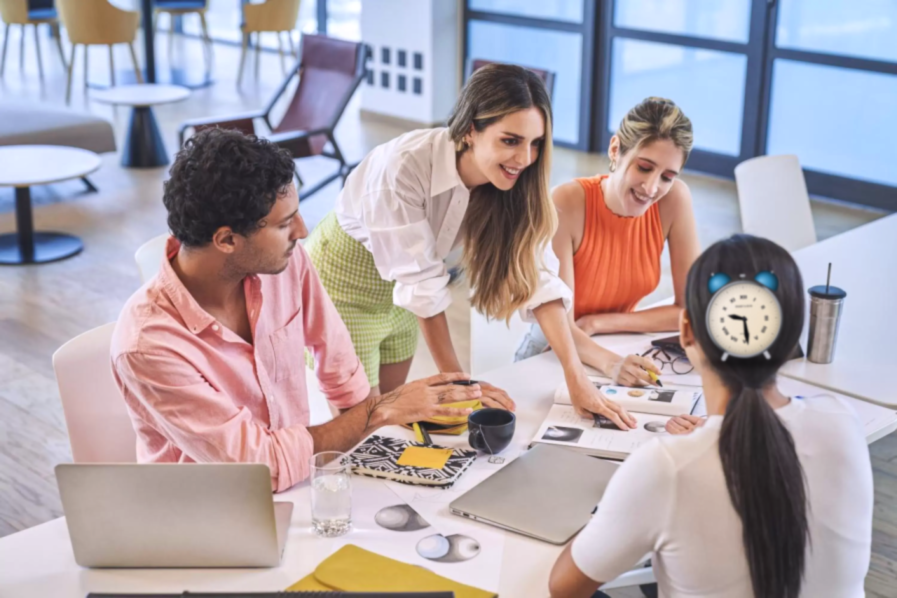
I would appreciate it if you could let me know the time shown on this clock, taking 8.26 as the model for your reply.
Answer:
9.29
